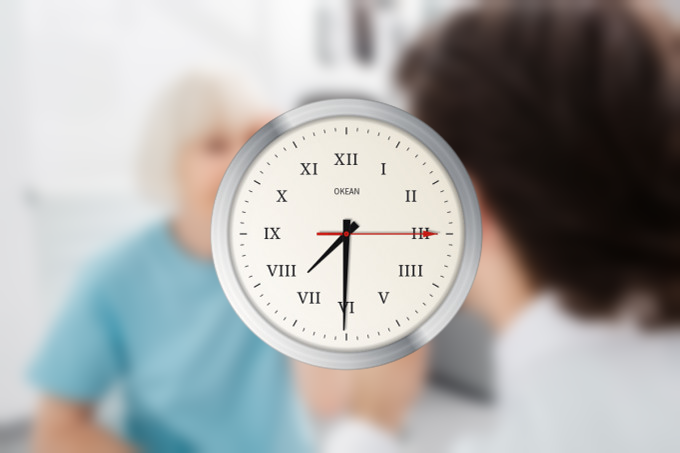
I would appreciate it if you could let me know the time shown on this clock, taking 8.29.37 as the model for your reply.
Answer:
7.30.15
